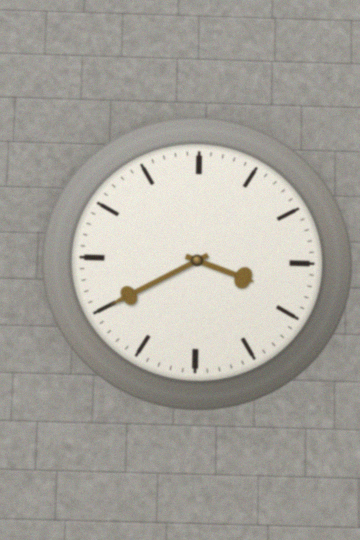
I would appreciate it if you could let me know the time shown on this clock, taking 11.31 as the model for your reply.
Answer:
3.40
